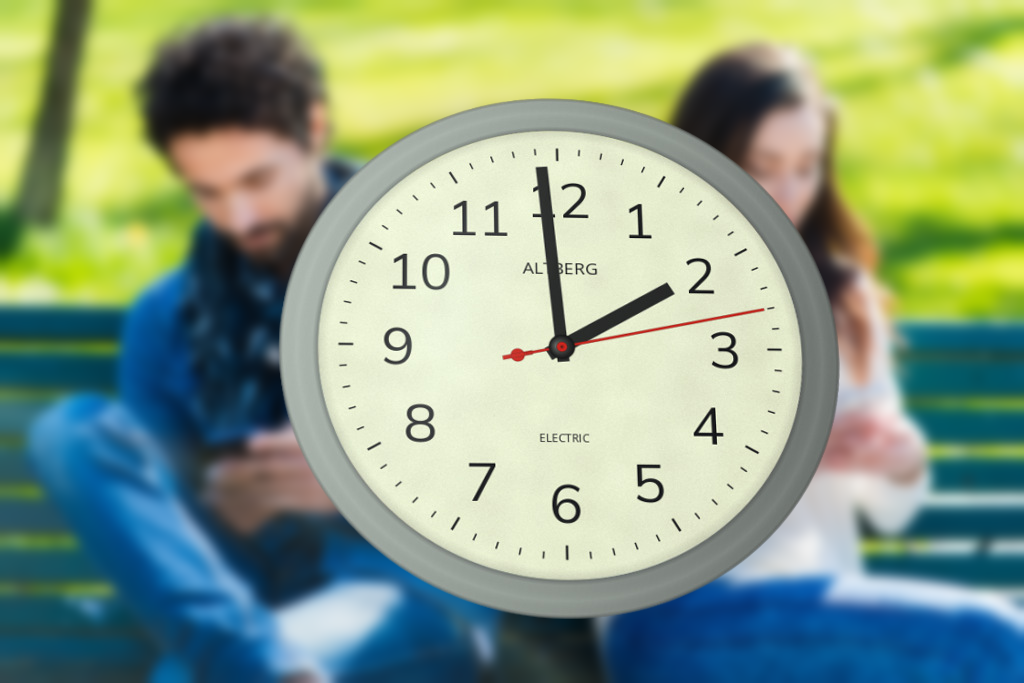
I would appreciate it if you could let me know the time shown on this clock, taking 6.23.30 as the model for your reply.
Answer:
1.59.13
